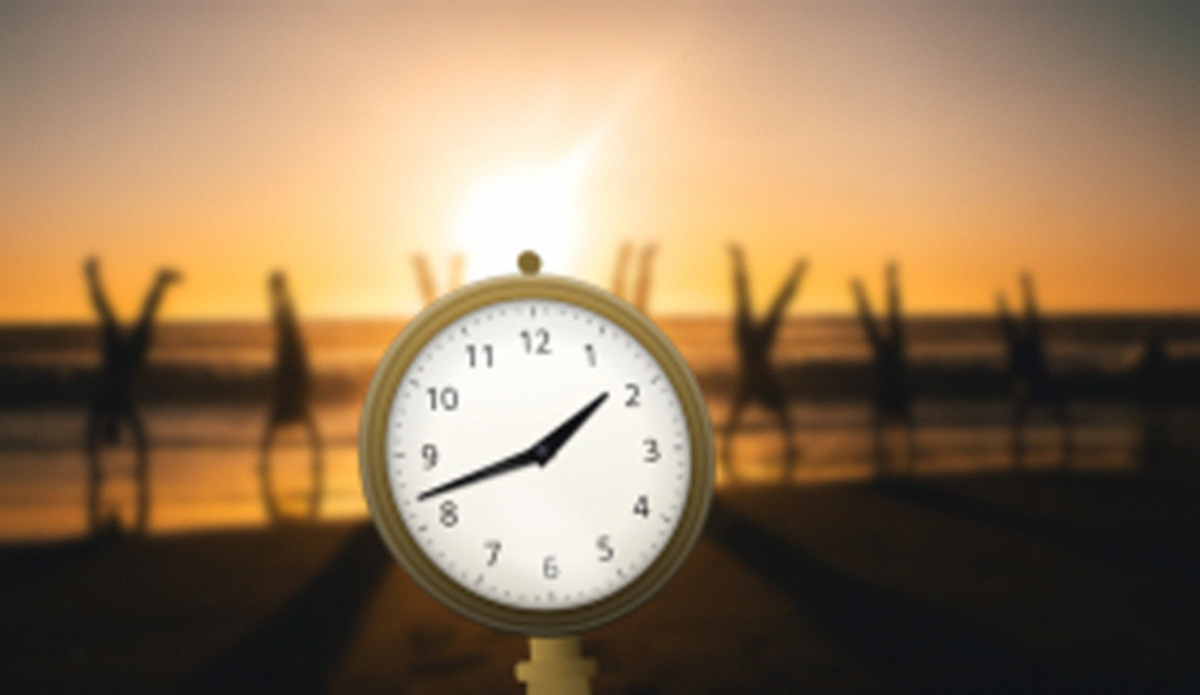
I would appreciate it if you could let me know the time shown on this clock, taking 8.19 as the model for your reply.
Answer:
1.42
